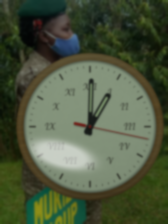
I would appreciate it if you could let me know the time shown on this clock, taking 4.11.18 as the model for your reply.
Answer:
1.00.17
